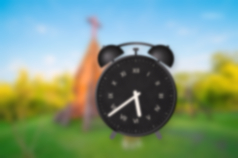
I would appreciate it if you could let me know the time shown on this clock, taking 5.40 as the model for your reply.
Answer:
5.39
